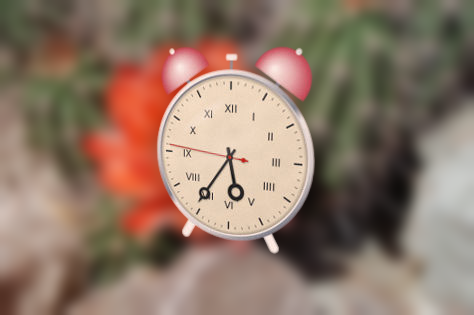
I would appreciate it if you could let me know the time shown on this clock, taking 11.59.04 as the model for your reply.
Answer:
5.35.46
